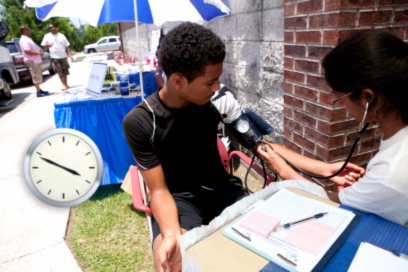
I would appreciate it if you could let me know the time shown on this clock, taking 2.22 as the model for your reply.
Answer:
3.49
